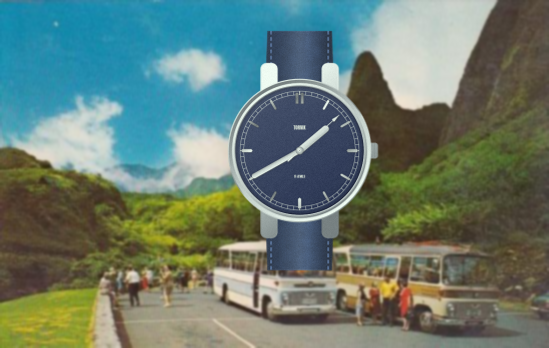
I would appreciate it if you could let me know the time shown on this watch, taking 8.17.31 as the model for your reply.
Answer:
1.40.08
